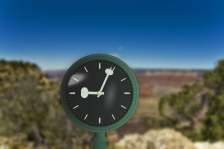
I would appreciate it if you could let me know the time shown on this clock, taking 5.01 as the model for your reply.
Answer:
9.04
